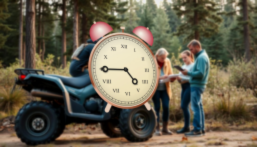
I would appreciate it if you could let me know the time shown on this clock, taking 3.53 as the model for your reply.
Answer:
4.45
